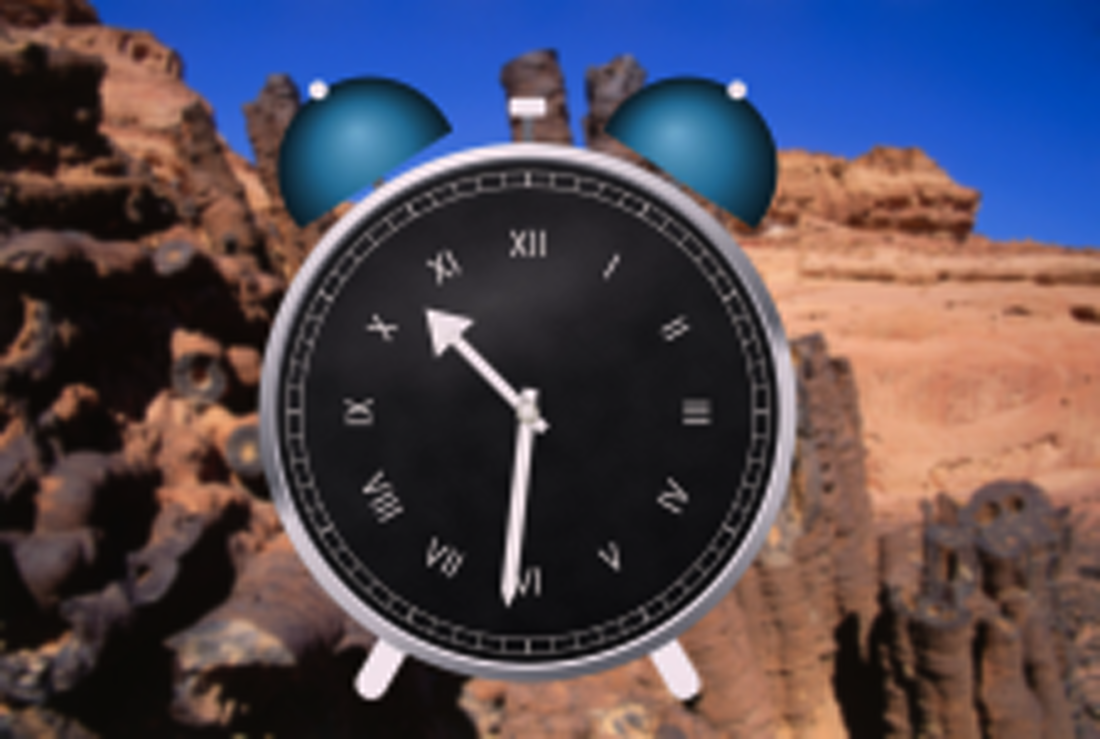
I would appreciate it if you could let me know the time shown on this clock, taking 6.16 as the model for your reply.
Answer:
10.31
